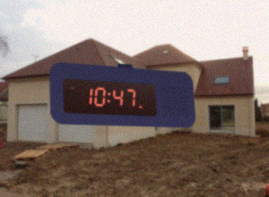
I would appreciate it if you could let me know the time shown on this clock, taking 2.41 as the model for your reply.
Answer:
10.47
